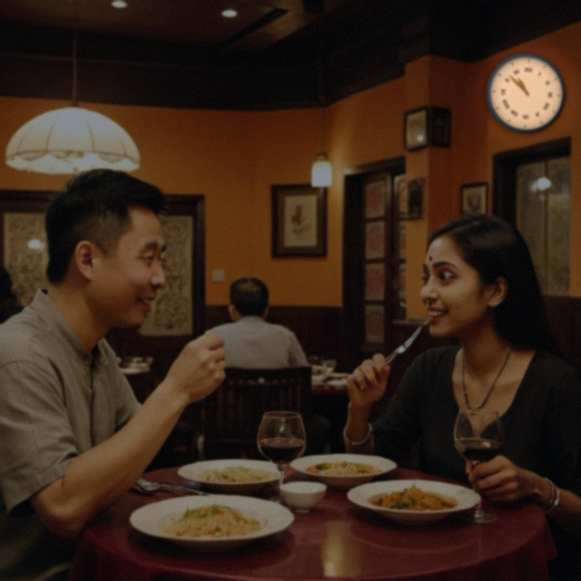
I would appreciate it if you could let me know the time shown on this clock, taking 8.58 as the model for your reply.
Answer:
10.52
